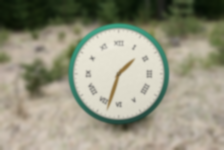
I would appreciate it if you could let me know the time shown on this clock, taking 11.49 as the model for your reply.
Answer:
1.33
